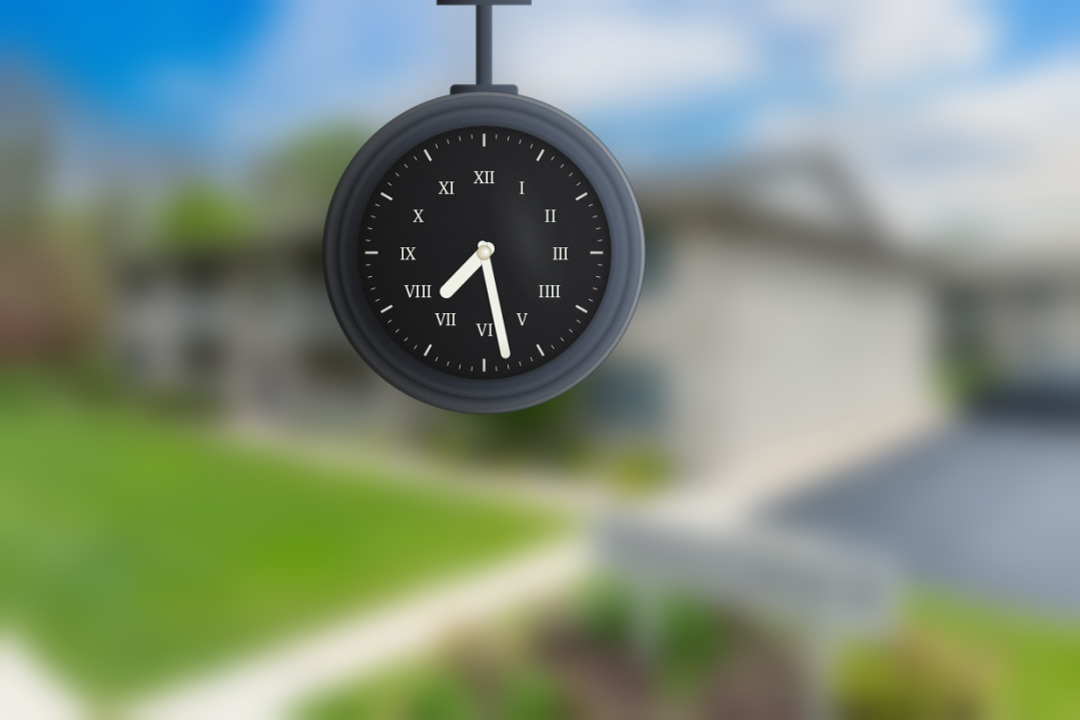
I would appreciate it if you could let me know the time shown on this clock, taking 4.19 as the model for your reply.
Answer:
7.28
